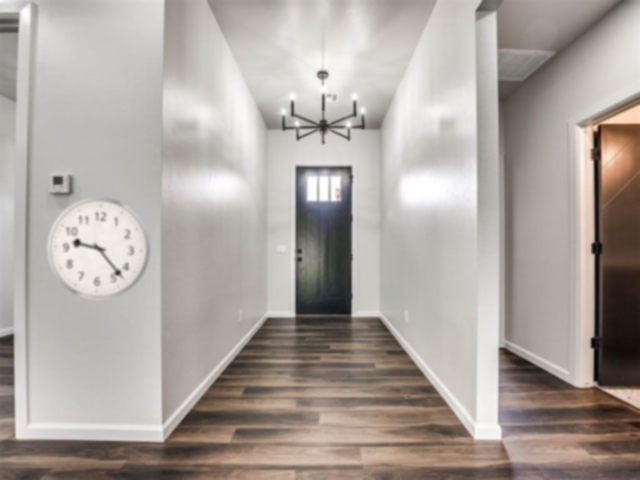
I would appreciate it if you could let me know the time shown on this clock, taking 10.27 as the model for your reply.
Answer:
9.23
